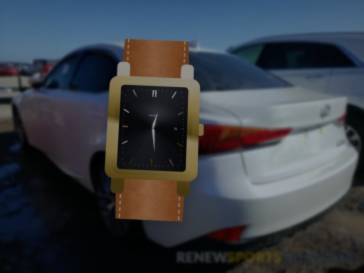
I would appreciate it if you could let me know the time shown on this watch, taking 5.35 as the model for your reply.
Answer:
12.29
